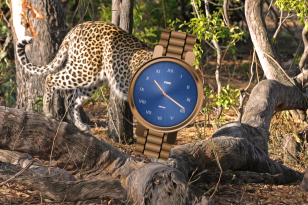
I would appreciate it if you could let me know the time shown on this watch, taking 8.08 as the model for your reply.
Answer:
10.19
